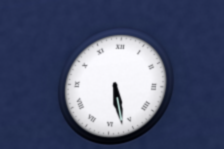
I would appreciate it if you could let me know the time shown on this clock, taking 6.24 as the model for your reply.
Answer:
5.27
